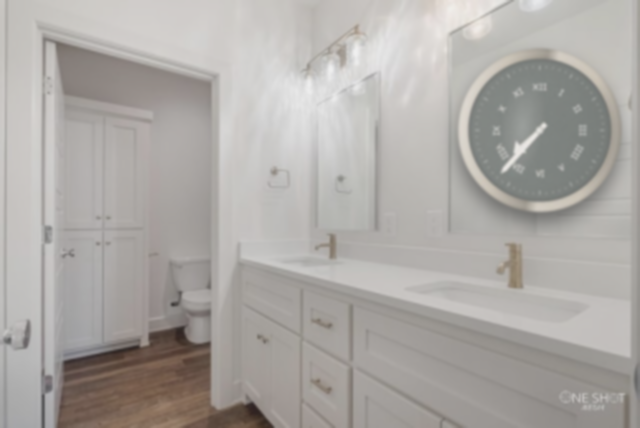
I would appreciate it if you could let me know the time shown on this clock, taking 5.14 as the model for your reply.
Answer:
7.37
